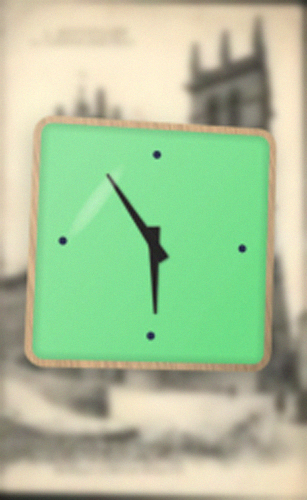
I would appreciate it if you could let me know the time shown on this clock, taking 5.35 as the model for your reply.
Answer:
5.54
